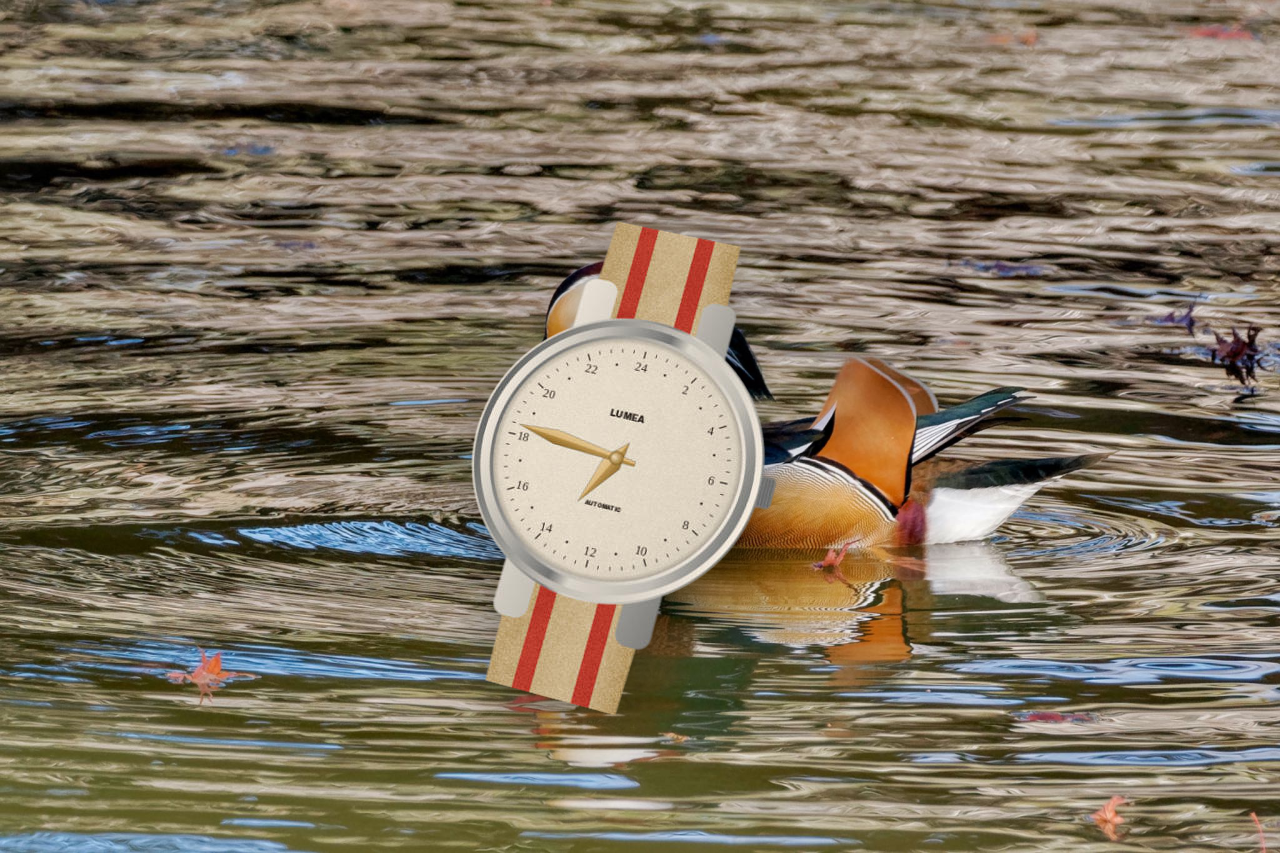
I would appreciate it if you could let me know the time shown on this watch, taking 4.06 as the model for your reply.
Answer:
13.46
